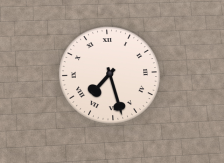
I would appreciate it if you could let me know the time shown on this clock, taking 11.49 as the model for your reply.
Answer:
7.28
